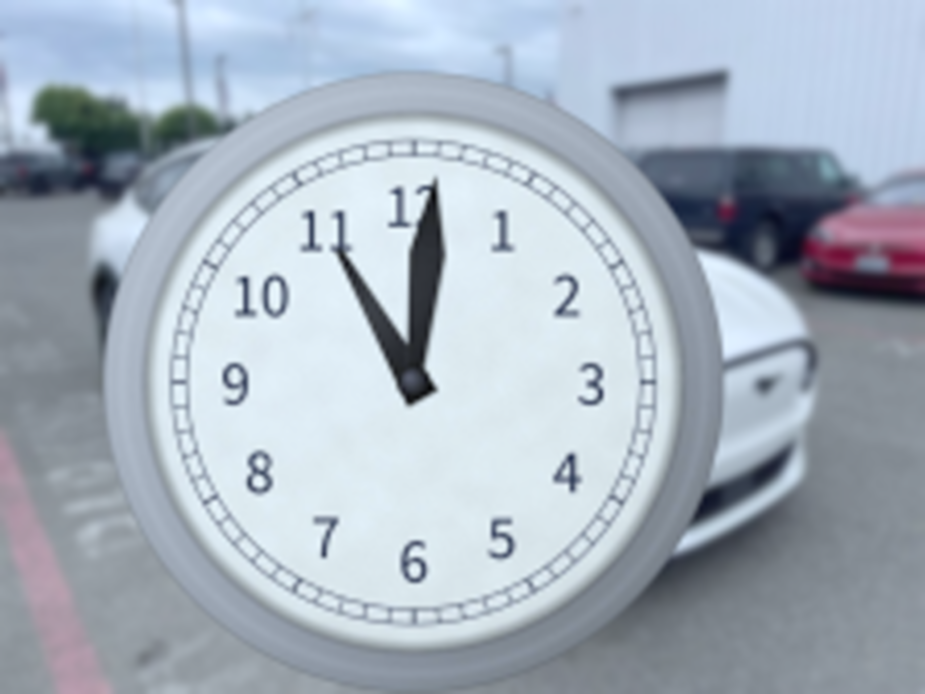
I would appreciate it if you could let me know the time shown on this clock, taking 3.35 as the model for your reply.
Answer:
11.01
